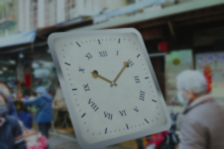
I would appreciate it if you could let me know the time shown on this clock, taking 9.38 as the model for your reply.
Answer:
10.09
